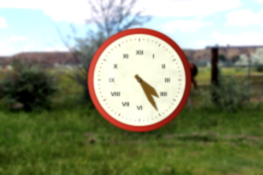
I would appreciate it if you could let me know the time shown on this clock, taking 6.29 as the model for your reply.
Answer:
4.25
